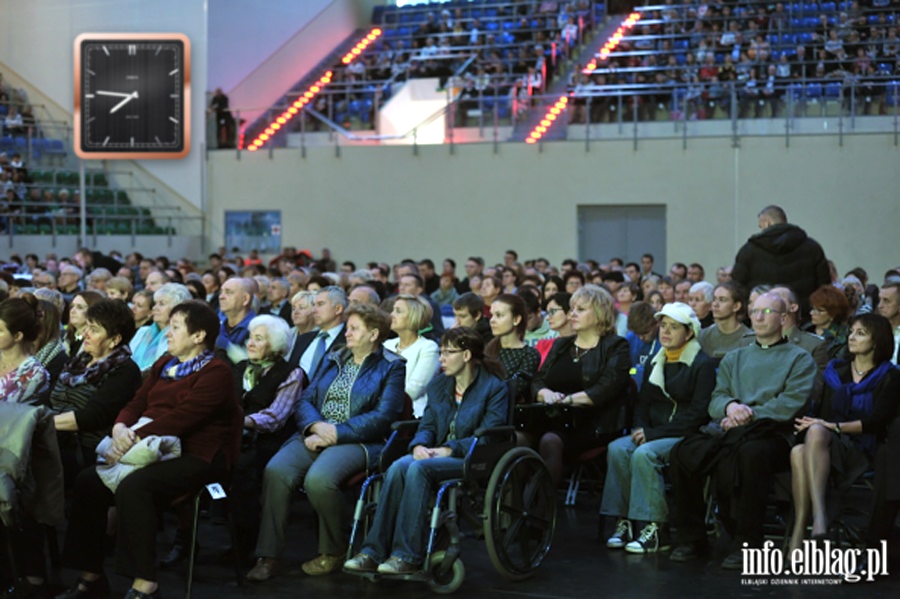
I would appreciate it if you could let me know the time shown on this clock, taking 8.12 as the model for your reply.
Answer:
7.46
